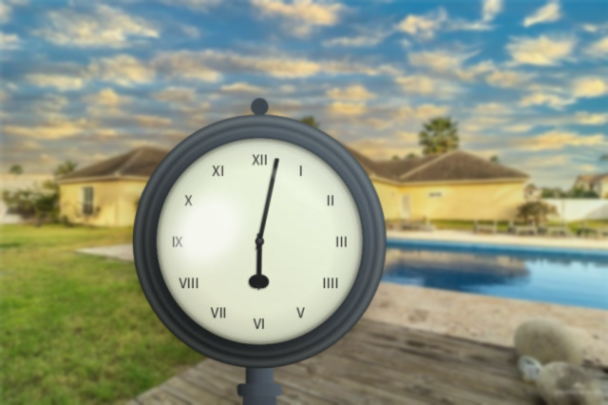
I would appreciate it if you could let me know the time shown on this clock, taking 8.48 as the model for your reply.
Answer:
6.02
